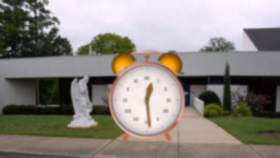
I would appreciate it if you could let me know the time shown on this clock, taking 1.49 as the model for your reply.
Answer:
12.29
